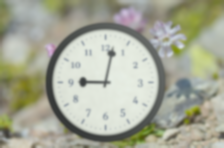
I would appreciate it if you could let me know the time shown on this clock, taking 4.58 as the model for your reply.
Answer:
9.02
